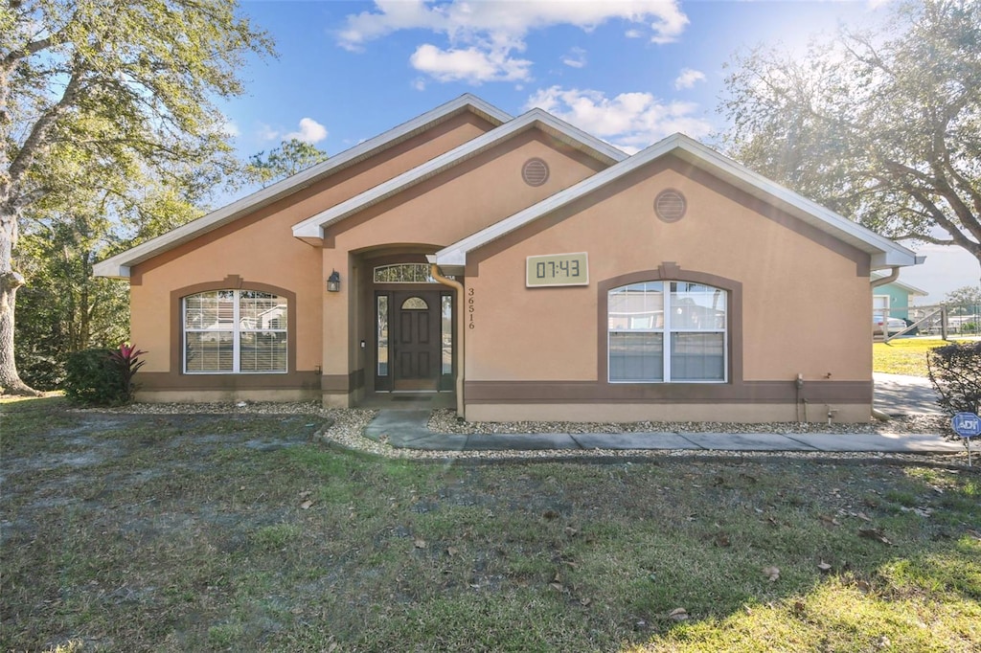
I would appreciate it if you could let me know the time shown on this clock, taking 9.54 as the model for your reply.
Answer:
7.43
